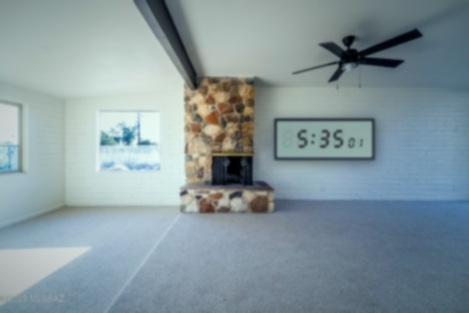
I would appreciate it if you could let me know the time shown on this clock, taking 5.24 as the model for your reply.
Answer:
5.35
